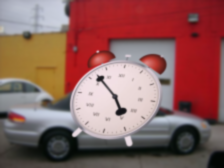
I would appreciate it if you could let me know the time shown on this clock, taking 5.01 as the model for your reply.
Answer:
4.52
